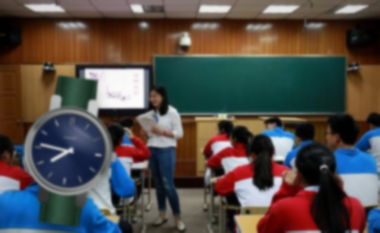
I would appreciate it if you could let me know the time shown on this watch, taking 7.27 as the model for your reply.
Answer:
7.46
